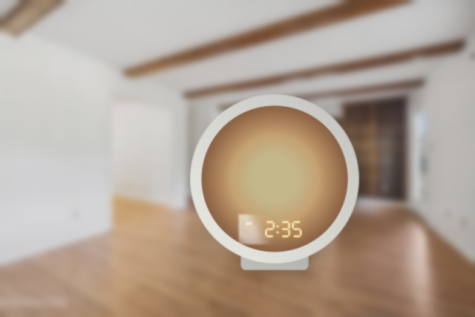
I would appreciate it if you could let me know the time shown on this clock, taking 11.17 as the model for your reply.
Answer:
2.35
